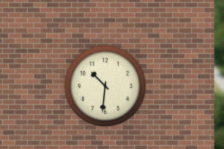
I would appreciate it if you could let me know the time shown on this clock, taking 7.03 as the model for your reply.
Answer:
10.31
